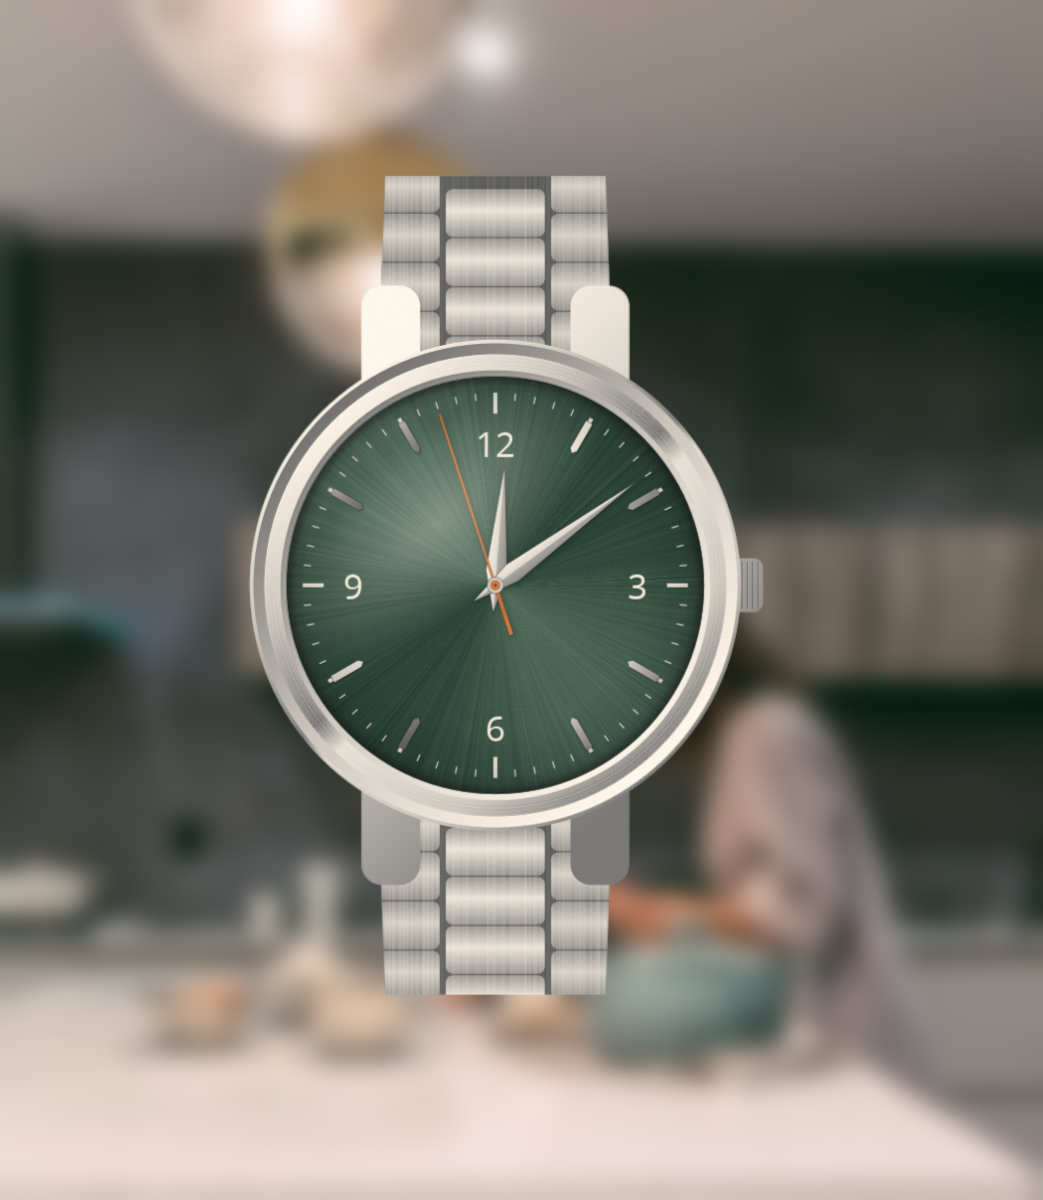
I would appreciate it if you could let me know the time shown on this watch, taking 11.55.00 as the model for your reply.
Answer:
12.08.57
